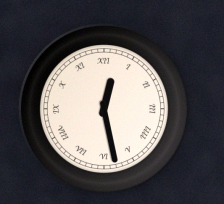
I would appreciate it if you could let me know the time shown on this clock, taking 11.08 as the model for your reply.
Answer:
12.28
